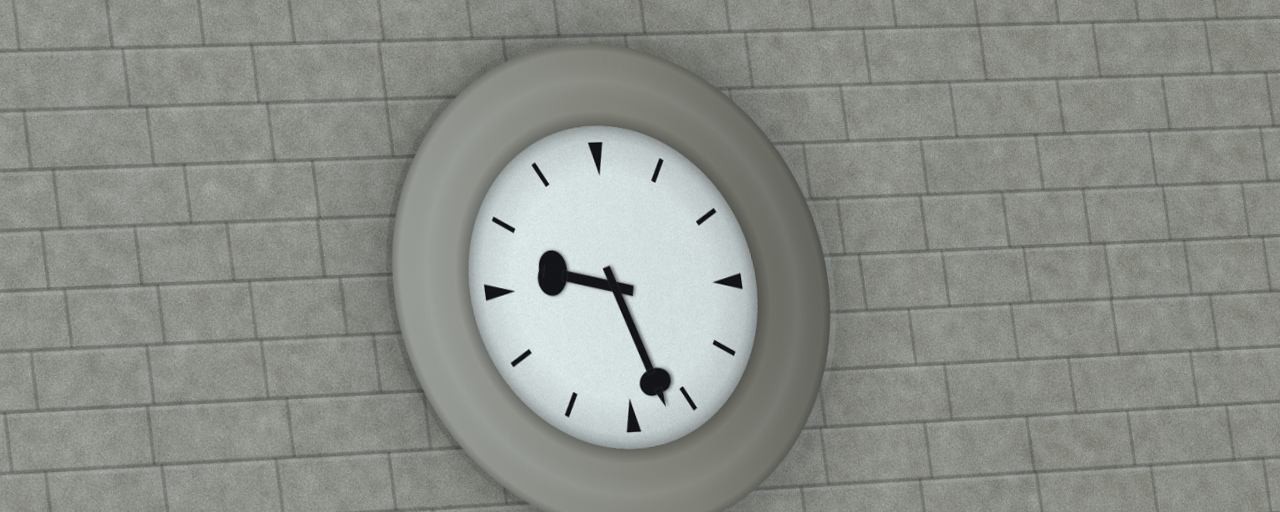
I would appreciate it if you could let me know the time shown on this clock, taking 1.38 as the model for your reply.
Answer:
9.27
